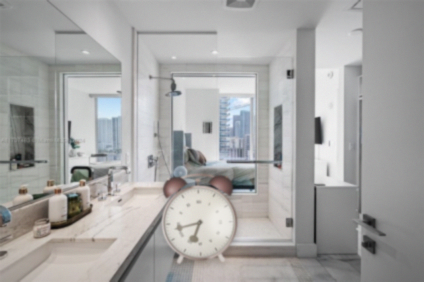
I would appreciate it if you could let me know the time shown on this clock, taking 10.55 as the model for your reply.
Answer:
6.43
